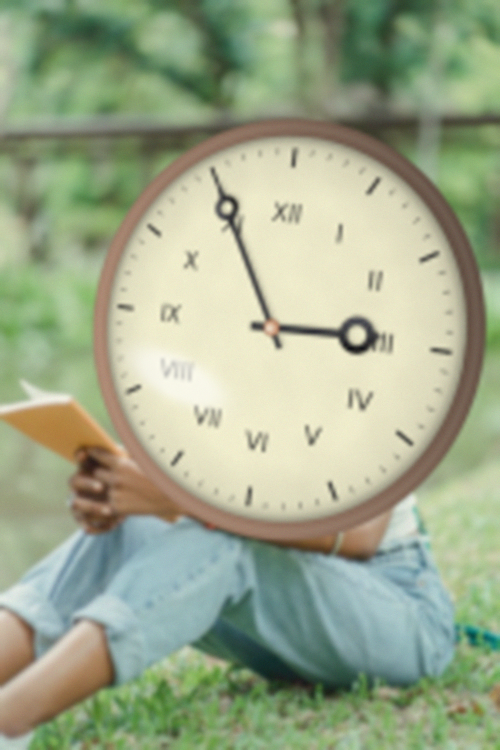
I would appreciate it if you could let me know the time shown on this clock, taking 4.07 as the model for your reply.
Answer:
2.55
